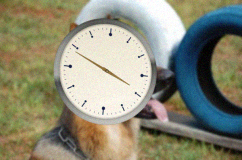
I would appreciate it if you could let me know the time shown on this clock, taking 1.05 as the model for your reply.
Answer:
3.49
